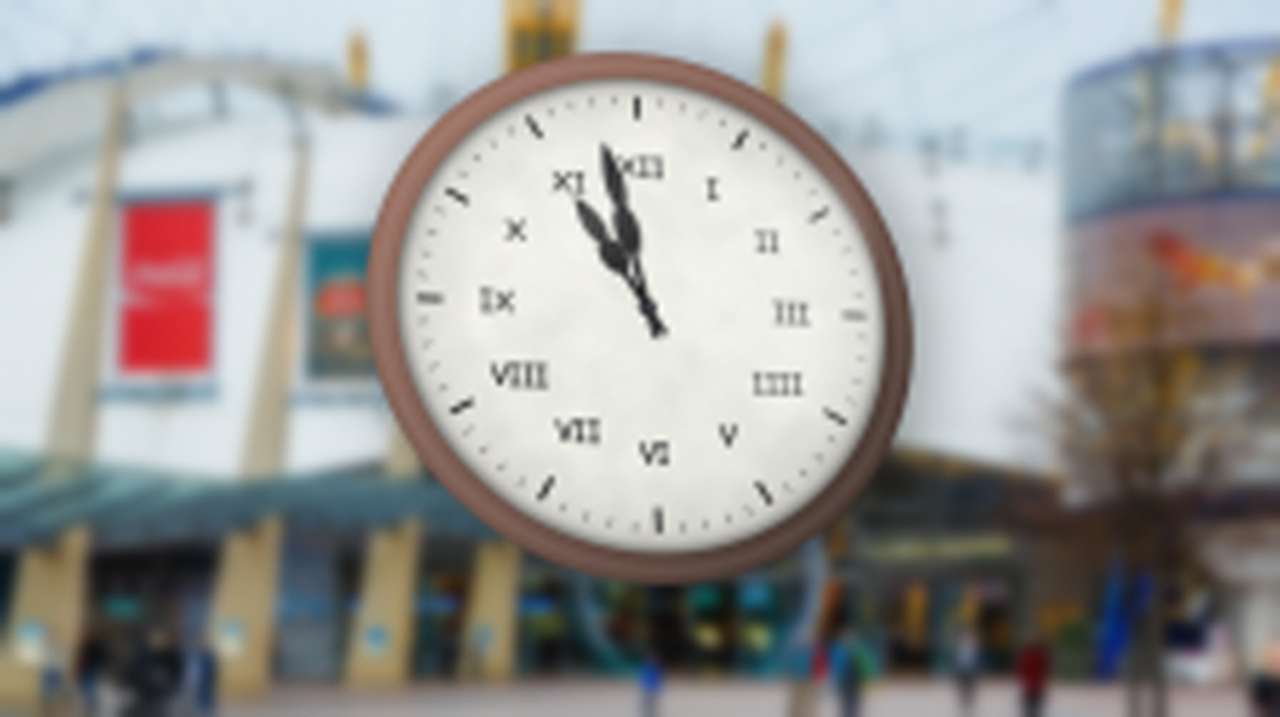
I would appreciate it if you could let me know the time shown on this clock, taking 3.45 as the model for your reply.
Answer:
10.58
